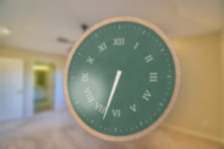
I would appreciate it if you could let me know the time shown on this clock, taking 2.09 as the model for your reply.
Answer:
6.33
